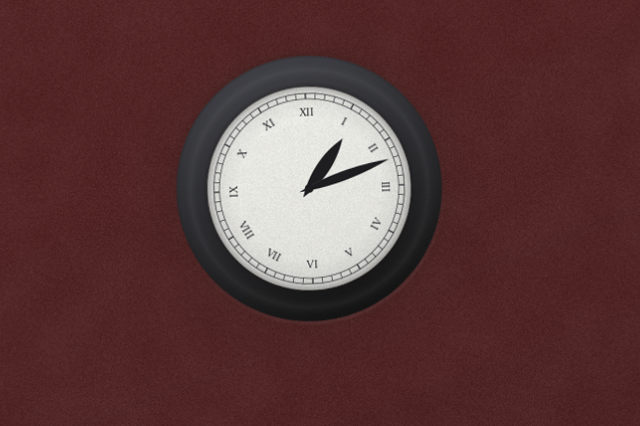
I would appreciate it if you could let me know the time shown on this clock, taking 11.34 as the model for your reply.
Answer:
1.12
